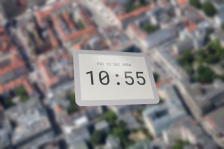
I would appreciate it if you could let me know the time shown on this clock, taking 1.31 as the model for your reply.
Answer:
10.55
